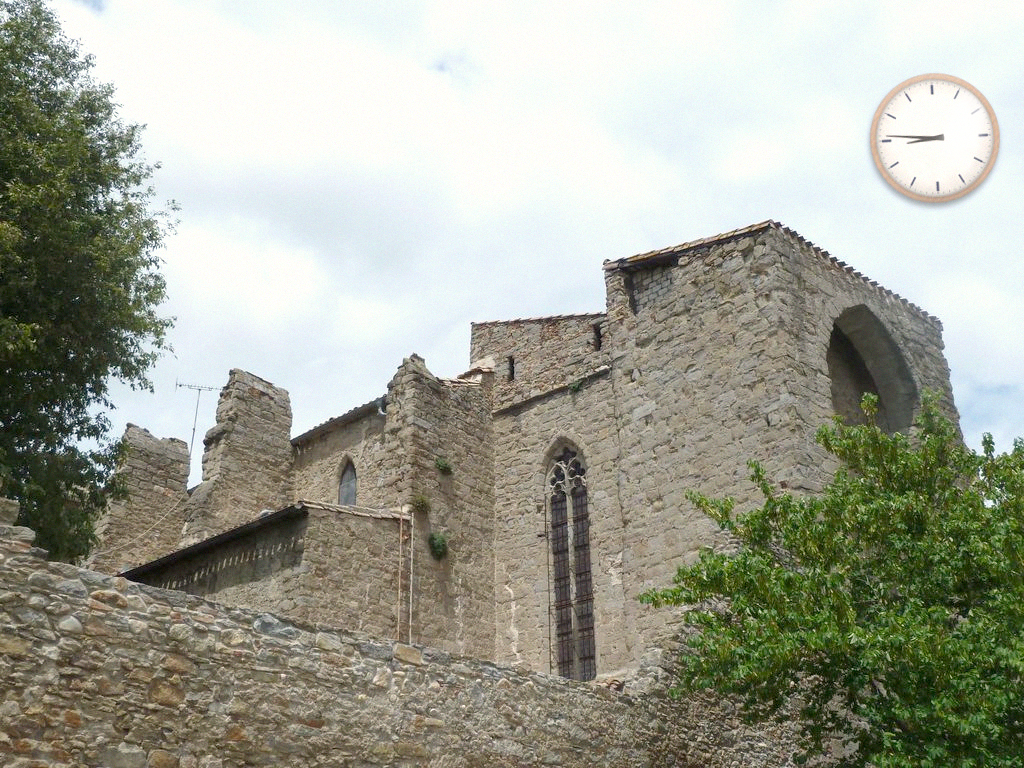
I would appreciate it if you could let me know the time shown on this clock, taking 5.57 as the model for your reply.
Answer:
8.46
